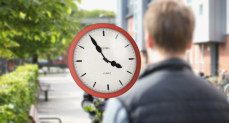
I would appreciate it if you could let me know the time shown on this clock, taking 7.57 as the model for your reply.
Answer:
3.55
